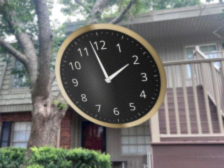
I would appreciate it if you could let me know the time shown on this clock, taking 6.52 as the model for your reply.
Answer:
1.58
